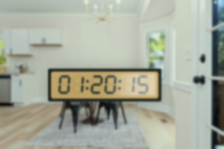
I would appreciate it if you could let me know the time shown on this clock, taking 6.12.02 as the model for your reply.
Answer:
1.20.15
